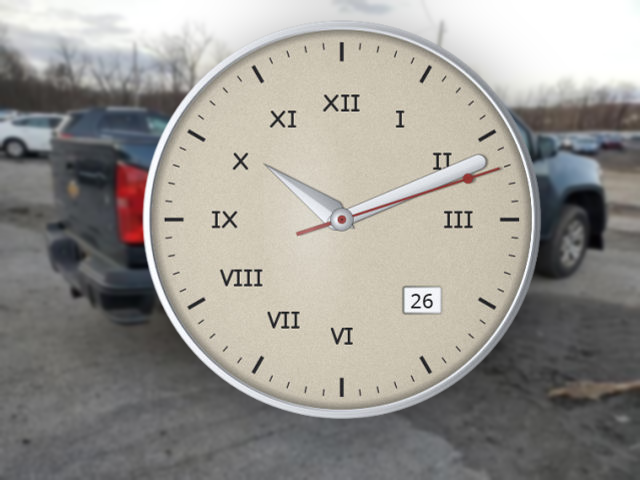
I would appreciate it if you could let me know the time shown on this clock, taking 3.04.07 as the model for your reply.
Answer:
10.11.12
